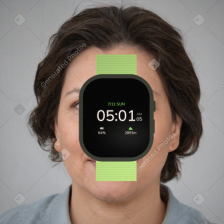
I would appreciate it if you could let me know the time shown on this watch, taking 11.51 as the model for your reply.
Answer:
5.01
